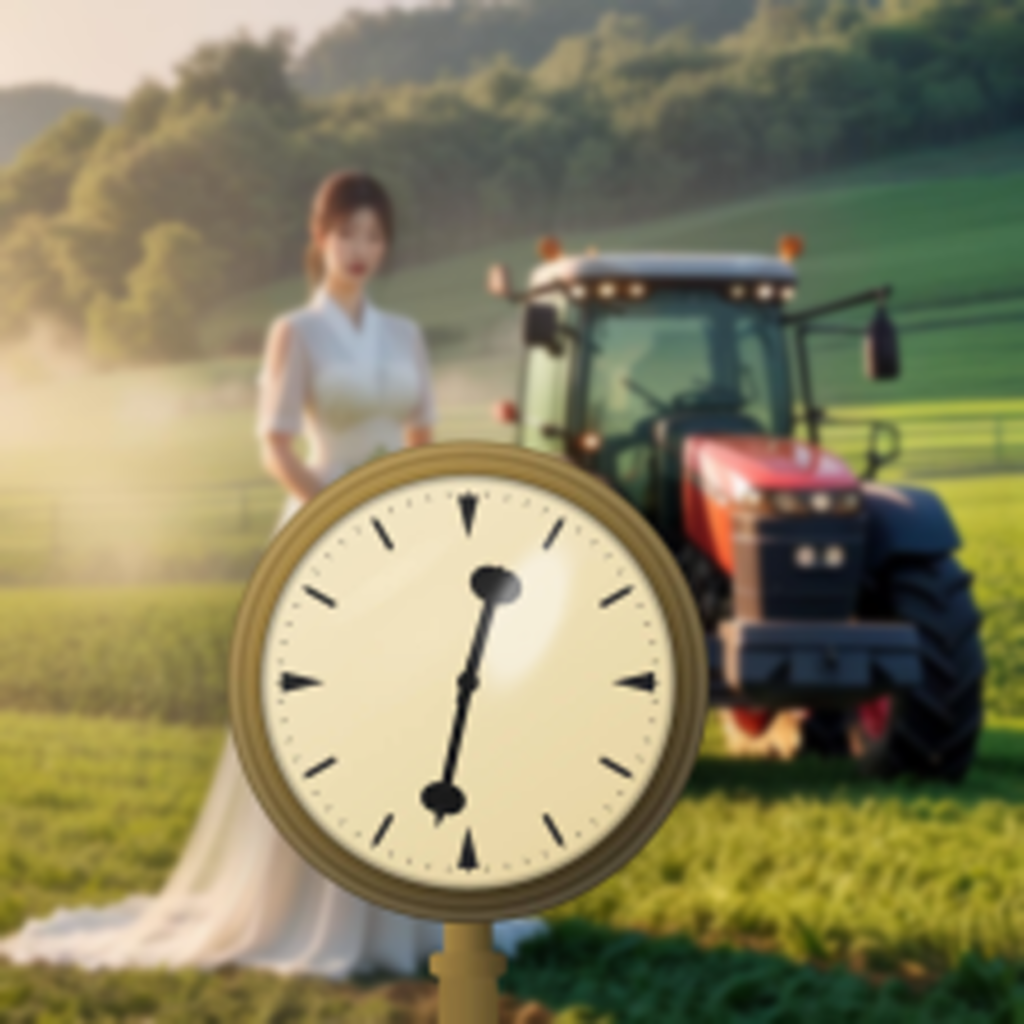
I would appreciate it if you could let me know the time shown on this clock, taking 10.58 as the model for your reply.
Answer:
12.32
